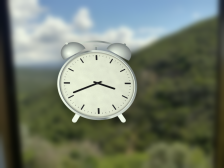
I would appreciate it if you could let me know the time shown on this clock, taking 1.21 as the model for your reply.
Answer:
3.41
